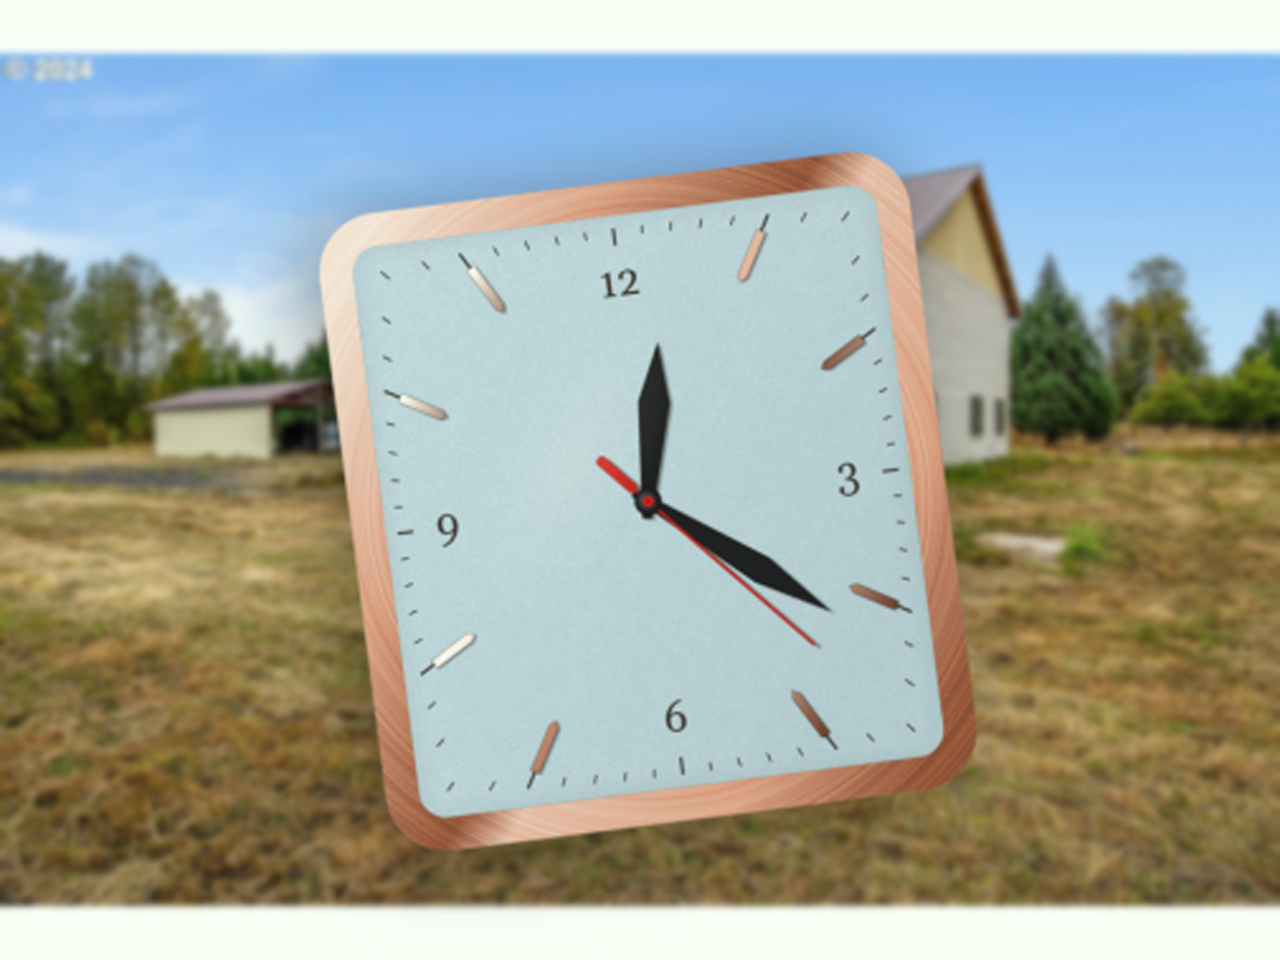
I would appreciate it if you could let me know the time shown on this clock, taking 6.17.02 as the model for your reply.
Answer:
12.21.23
